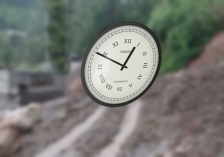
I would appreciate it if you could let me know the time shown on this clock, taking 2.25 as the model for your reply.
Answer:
12.49
